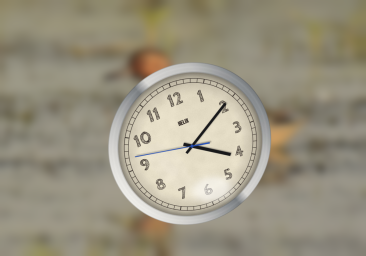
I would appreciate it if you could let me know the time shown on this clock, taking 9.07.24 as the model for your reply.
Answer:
4.09.47
